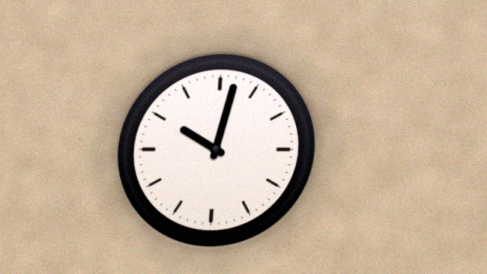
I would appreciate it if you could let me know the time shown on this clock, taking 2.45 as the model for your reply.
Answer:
10.02
